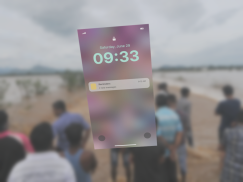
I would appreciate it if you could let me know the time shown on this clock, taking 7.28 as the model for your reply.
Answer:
9.33
